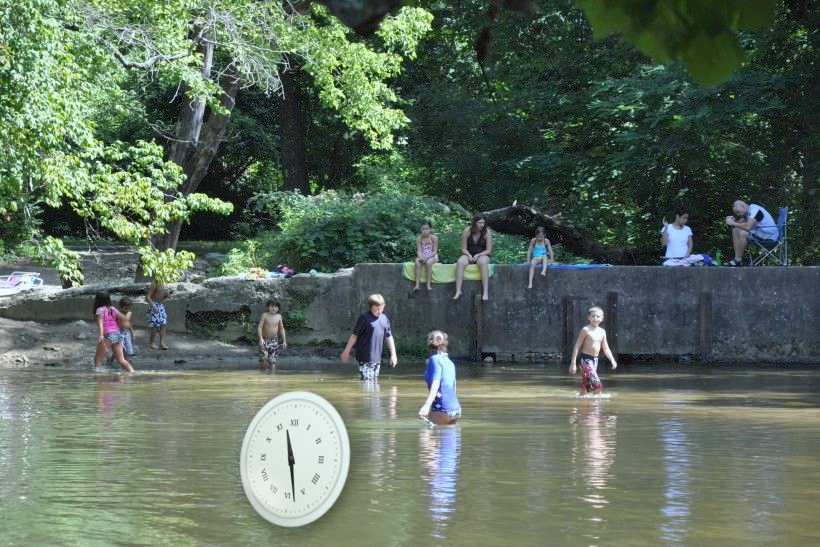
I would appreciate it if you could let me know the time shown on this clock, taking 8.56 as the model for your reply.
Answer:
11.28
